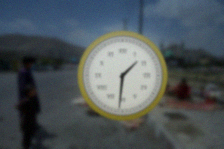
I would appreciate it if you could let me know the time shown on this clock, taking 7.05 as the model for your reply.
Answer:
1.31
